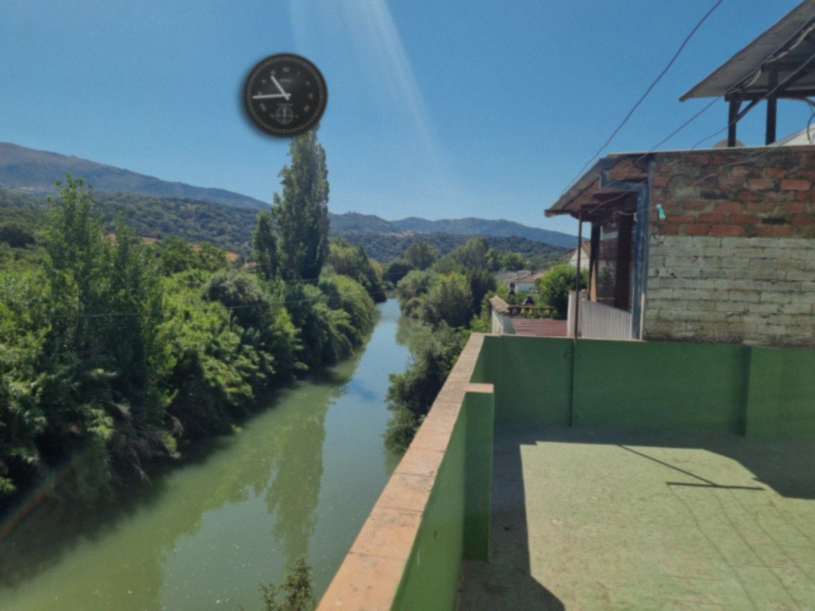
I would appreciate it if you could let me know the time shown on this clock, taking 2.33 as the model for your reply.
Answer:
10.44
